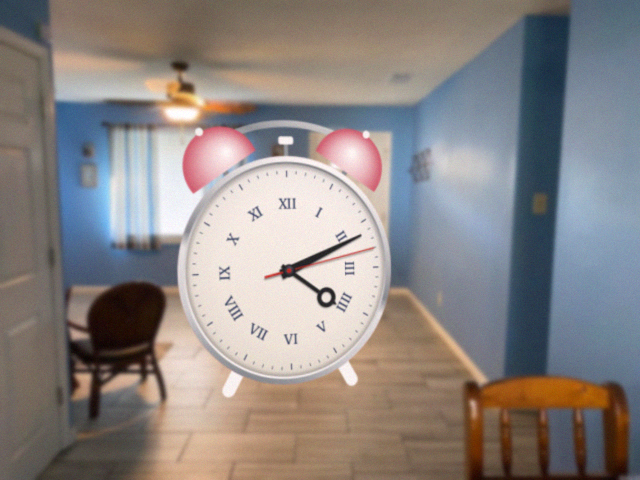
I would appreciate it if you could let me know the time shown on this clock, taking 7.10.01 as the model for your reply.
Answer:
4.11.13
